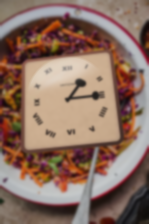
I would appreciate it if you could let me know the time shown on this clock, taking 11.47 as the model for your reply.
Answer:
1.15
